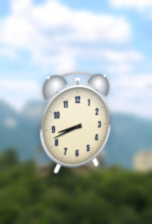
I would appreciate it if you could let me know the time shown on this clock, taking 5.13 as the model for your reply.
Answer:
8.42
